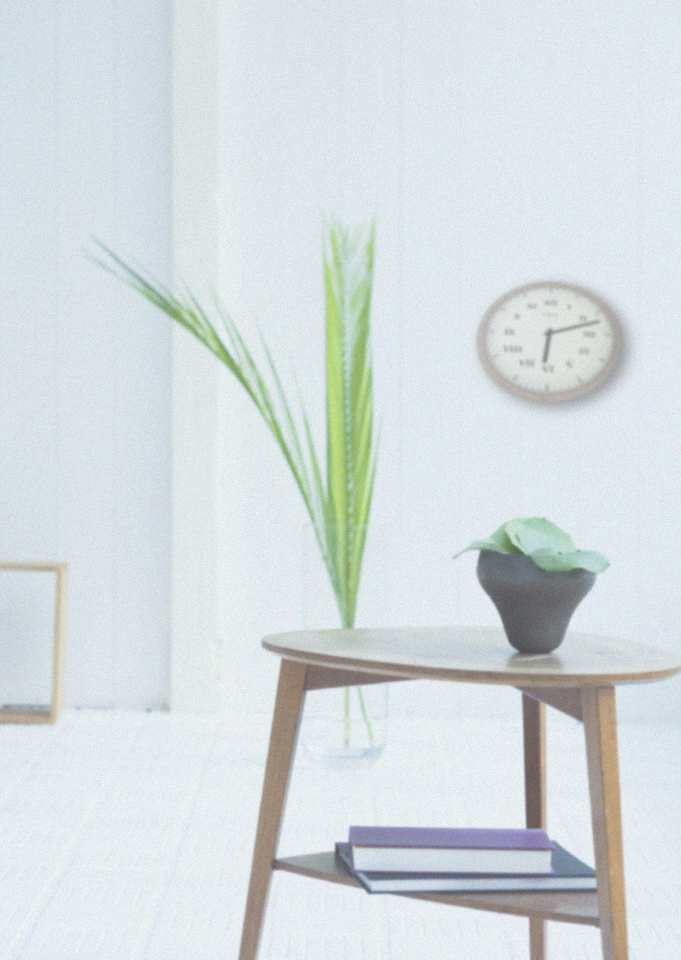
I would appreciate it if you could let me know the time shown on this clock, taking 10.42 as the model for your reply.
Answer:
6.12
